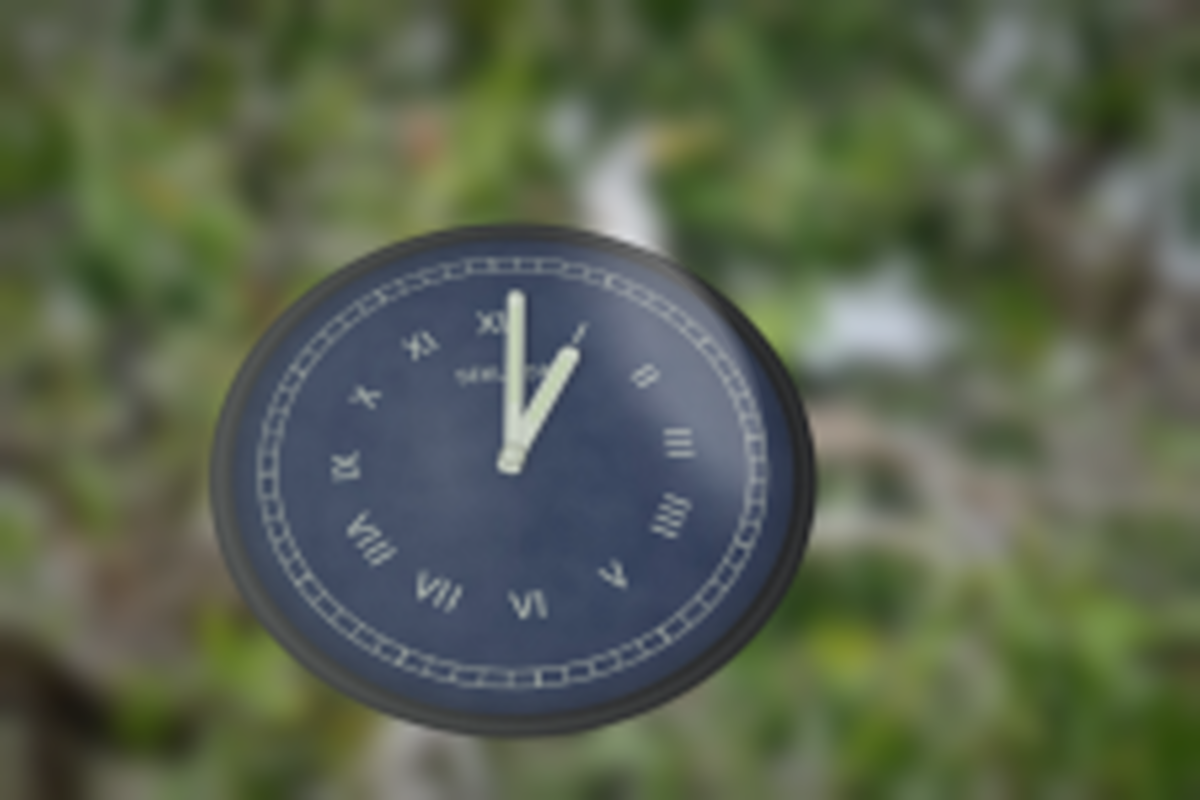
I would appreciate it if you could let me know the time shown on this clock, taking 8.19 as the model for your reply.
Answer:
1.01
